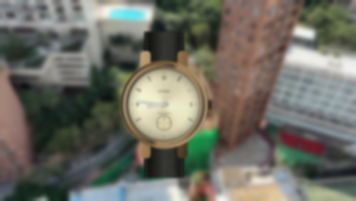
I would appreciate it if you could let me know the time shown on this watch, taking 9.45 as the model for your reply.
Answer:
8.46
